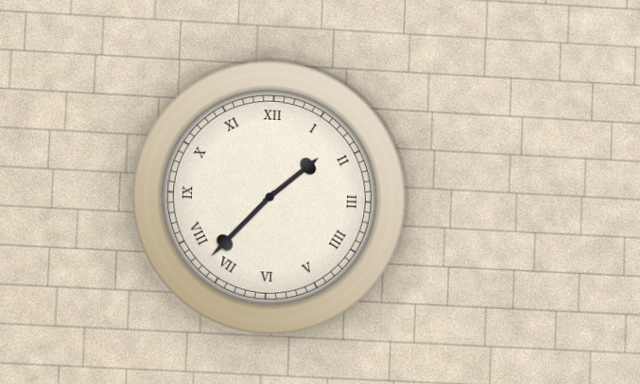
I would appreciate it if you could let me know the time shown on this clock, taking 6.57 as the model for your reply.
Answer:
1.37
